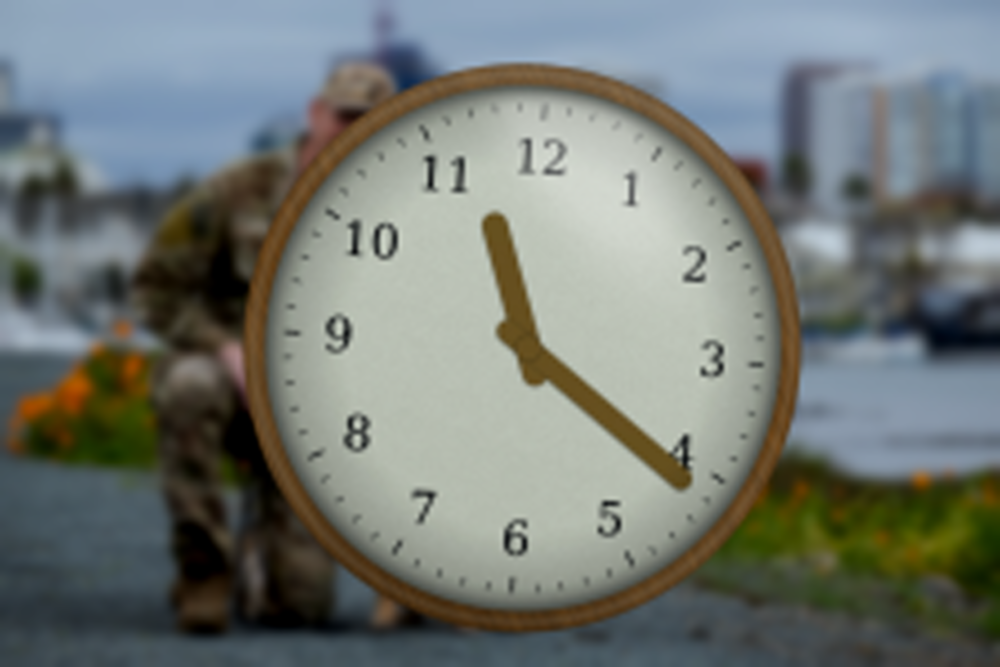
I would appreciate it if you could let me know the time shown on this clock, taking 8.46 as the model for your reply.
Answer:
11.21
